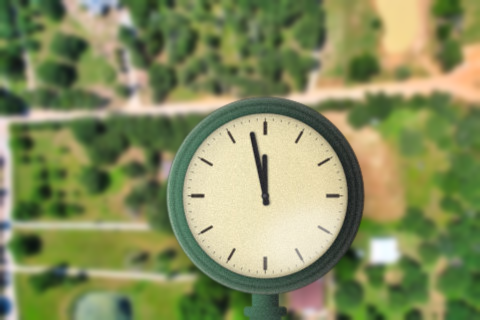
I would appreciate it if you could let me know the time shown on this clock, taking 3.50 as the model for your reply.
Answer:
11.58
